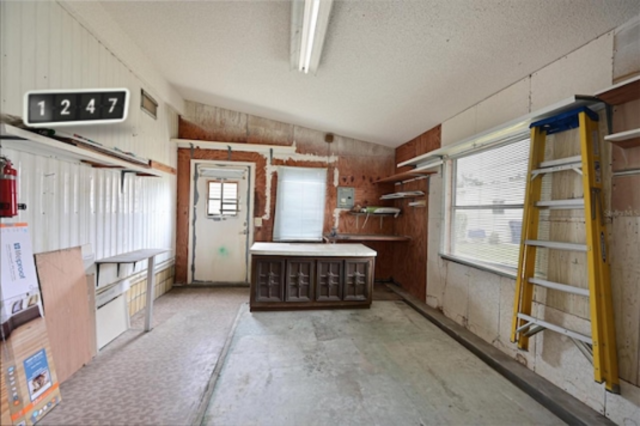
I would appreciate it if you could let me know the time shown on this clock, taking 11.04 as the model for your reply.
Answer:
12.47
